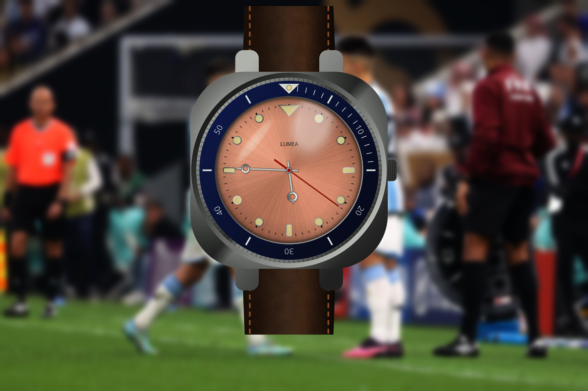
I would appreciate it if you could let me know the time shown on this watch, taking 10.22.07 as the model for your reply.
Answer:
5.45.21
